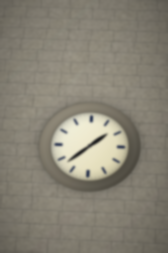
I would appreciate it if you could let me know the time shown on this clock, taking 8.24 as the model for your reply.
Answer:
1.38
